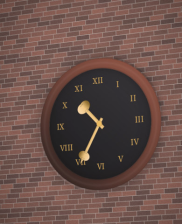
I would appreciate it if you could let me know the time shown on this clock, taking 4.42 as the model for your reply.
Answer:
10.35
